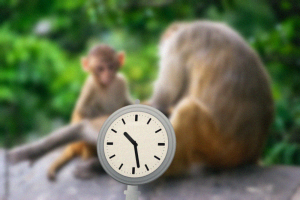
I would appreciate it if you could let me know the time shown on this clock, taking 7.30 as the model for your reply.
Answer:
10.28
